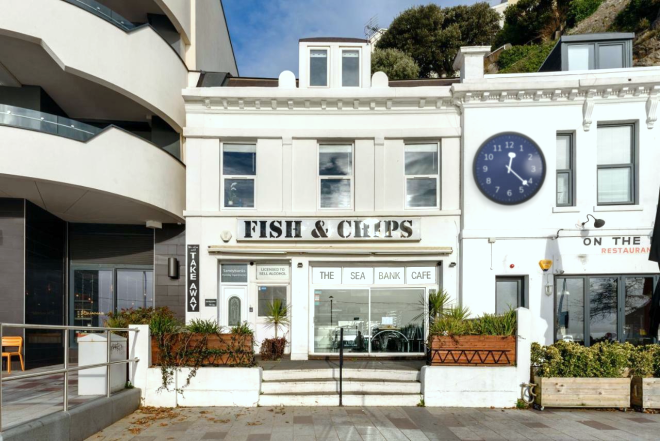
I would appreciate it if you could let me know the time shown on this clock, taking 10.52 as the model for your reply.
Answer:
12.22
